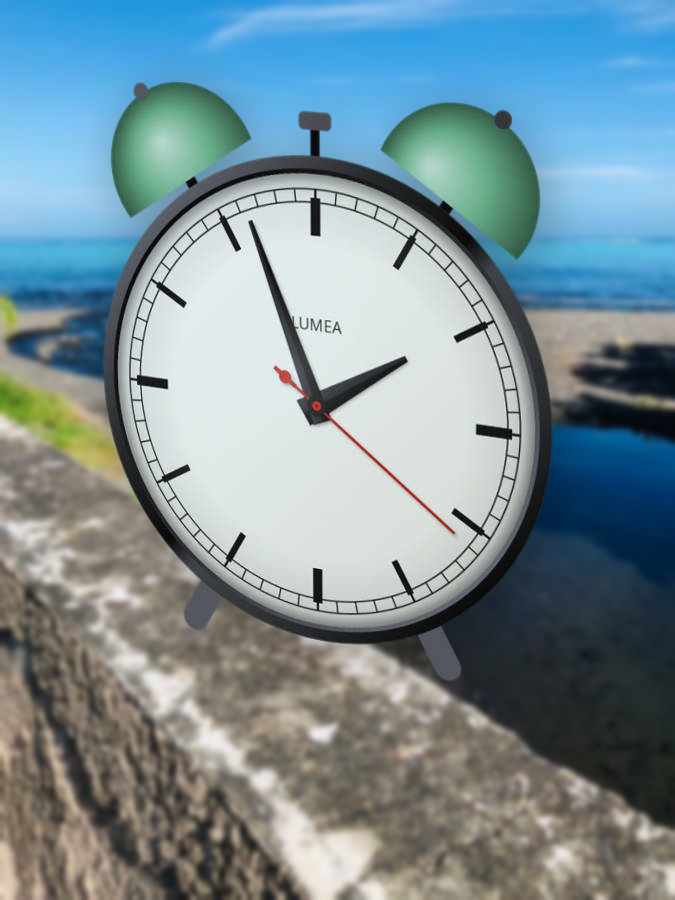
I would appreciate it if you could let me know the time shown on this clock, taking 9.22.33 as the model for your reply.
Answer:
1.56.21
